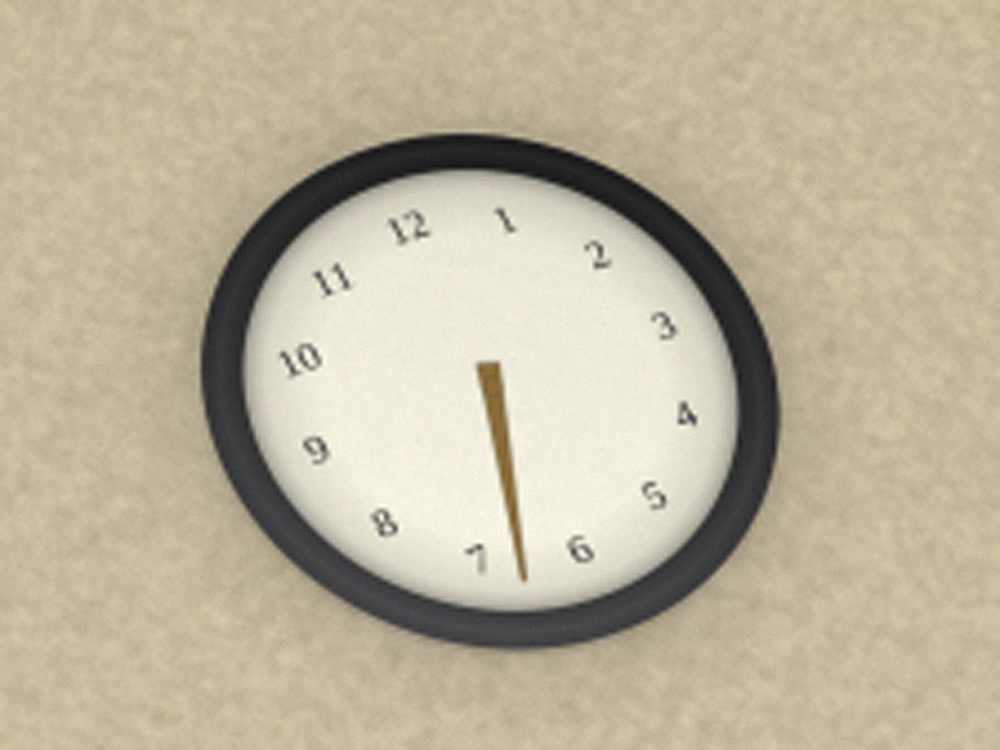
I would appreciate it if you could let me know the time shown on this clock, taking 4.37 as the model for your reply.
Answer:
6.33
